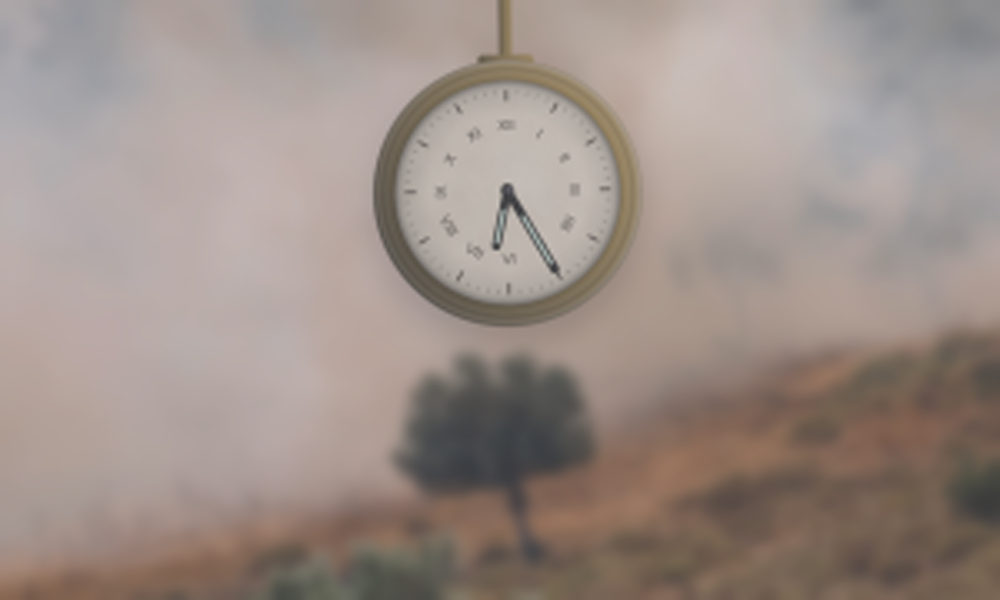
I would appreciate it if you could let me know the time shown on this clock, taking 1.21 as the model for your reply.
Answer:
6.25
